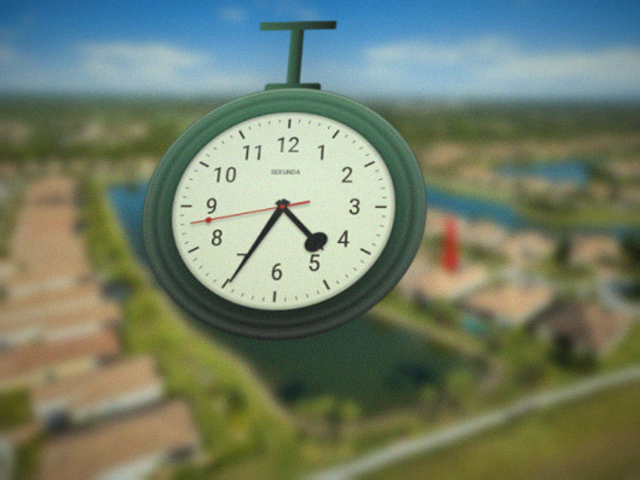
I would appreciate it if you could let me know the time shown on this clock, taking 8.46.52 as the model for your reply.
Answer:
4.34.43
